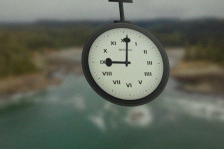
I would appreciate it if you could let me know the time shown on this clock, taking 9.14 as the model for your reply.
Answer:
9.01
